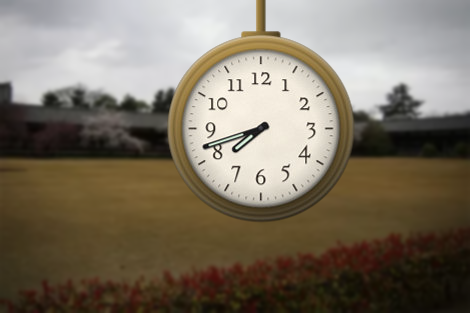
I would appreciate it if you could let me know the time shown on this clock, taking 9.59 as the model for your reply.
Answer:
7.42
